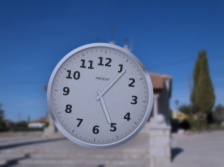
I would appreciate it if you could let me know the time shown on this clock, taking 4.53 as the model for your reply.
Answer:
5.06
